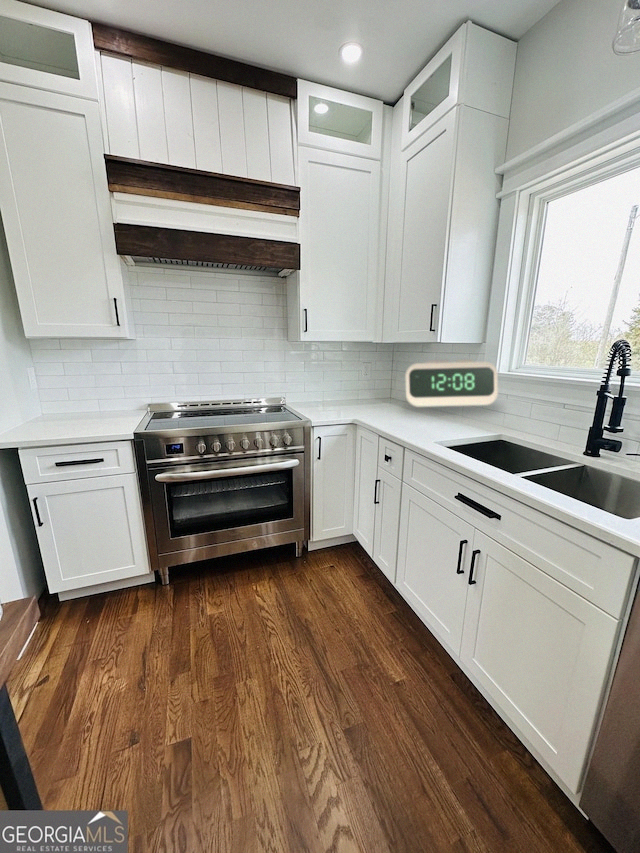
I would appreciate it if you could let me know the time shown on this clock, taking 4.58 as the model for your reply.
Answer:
12.08
